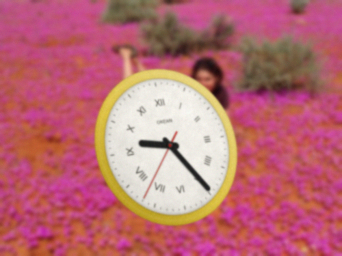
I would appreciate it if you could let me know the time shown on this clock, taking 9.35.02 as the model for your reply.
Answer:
9.24.37
